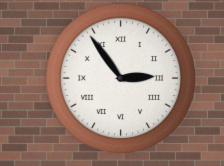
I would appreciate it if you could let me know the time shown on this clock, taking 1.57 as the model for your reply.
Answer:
2.54
